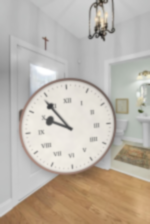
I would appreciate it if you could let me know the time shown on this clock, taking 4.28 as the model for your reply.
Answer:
9.54
